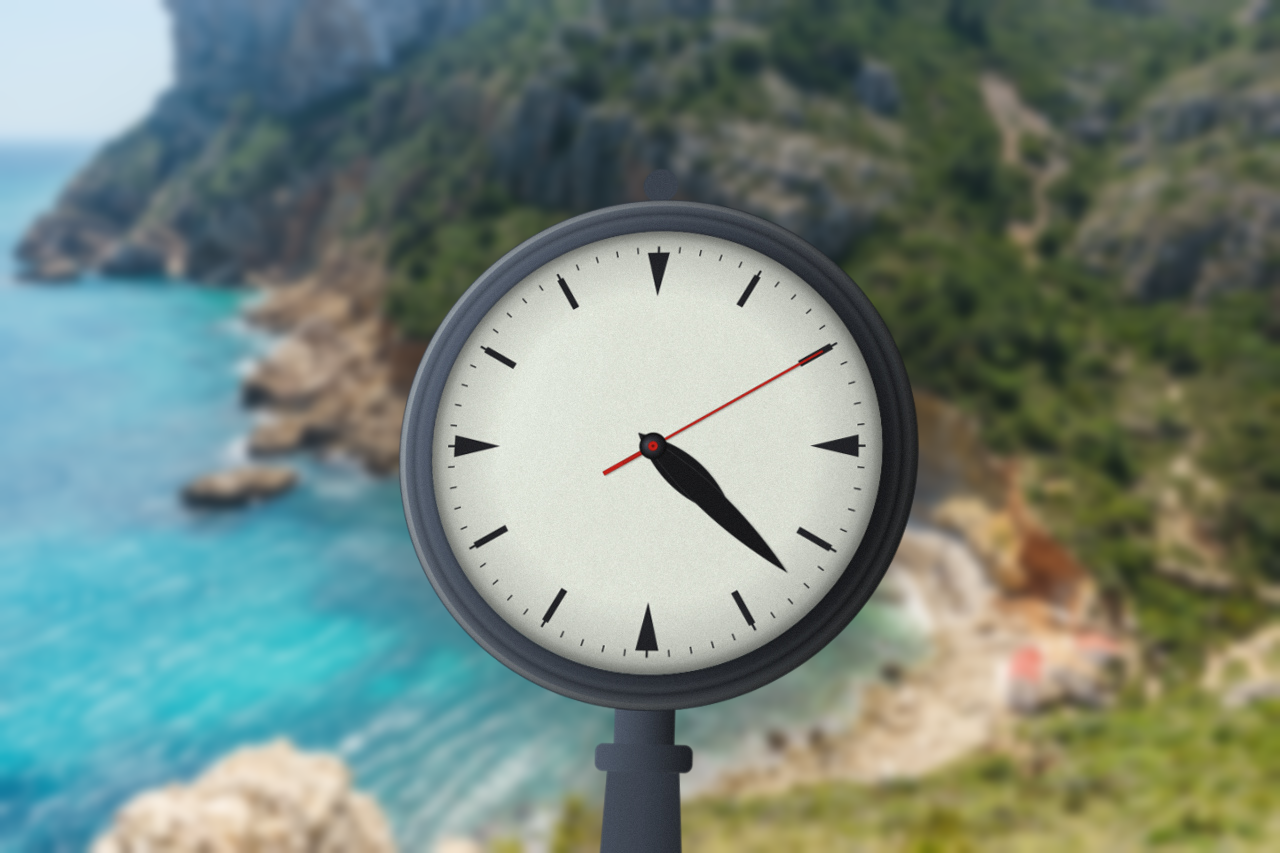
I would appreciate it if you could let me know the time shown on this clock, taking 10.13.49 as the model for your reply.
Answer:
4.22.10
